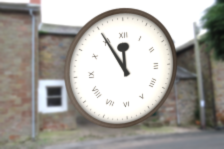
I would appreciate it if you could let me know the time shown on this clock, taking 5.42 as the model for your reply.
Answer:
11.55
